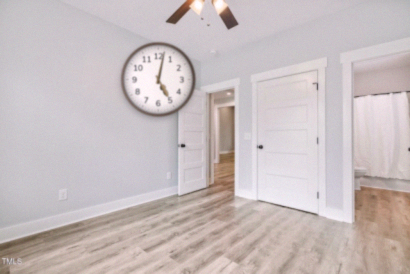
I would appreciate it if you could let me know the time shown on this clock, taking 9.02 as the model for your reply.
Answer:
5.02
